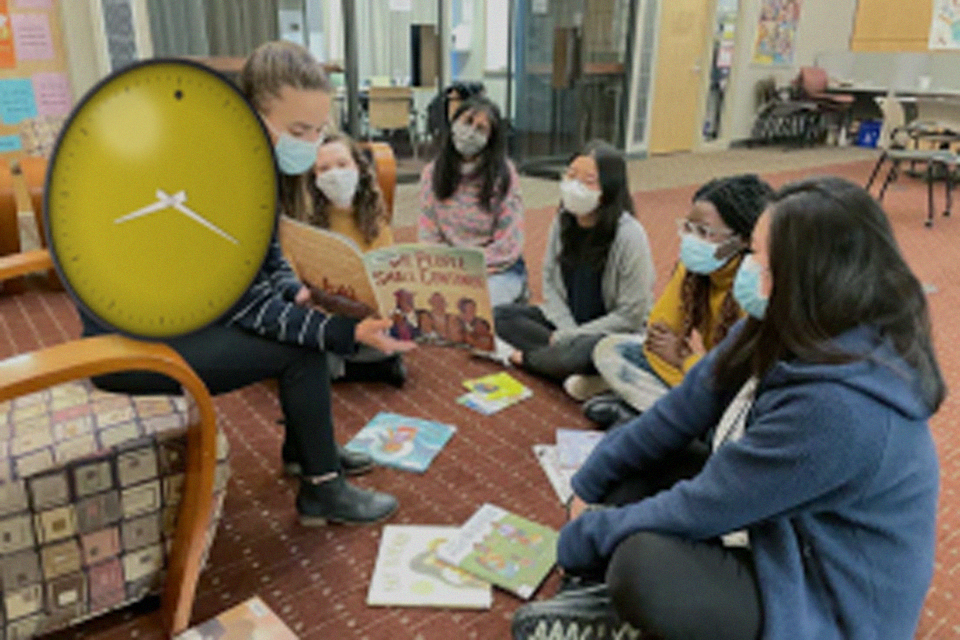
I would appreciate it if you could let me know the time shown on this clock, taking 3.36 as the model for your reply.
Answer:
8.19
